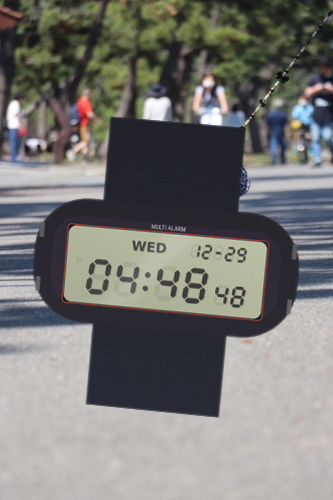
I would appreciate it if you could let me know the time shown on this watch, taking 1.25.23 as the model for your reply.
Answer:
4.48.48
